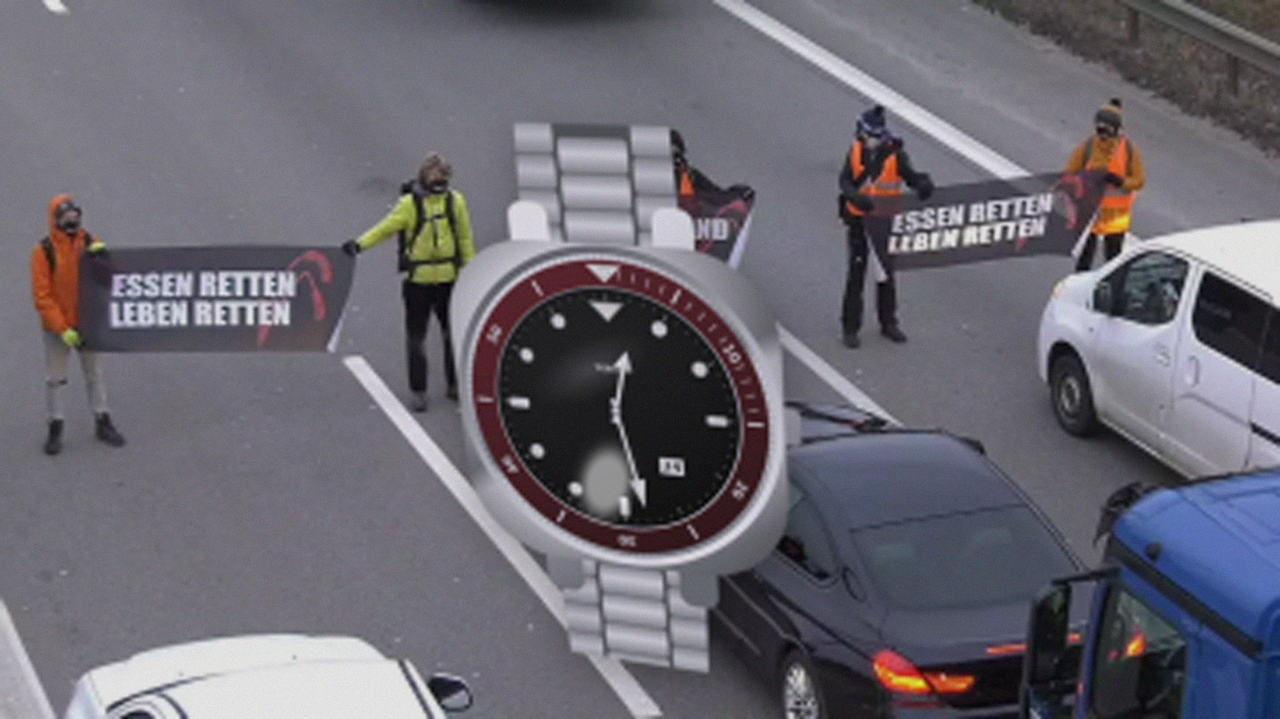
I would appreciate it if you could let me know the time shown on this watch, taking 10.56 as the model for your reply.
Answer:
12.28
